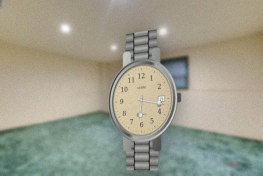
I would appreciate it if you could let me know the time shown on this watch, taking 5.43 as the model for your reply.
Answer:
6.17
